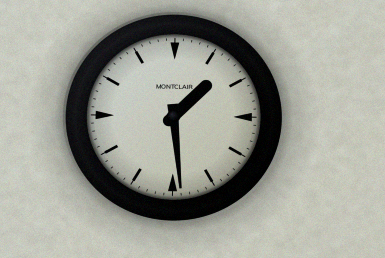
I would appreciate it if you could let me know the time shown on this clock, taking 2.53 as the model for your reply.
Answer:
1.29
